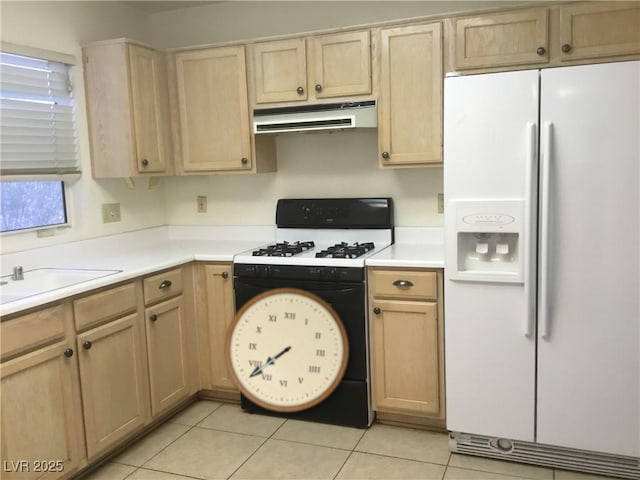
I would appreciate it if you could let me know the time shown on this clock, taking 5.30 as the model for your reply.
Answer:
7.38
